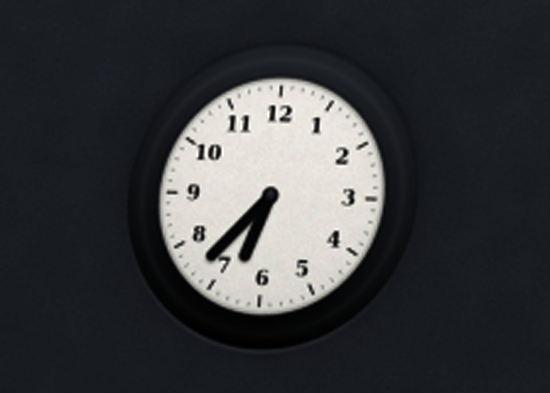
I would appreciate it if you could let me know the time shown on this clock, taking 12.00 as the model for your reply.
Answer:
6.37
